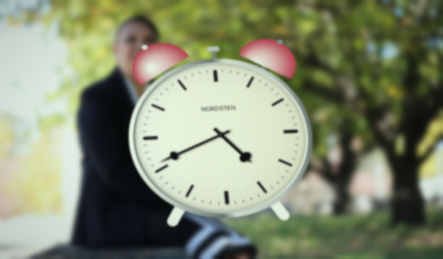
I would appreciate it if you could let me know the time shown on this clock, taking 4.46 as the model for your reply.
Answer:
4.41
